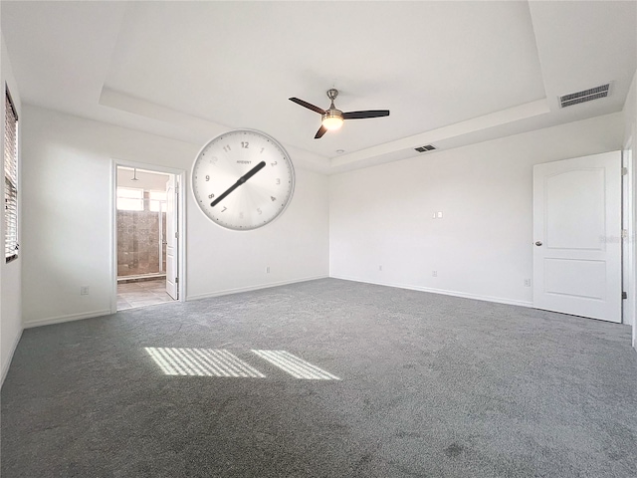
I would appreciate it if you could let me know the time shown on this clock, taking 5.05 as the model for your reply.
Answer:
1.38
